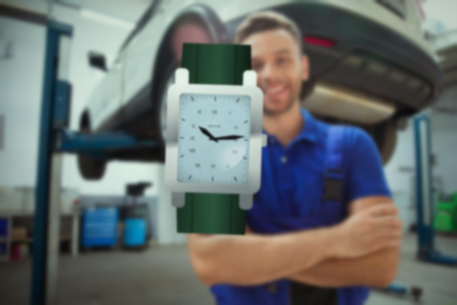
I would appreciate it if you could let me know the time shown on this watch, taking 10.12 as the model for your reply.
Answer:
10.14
